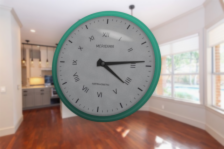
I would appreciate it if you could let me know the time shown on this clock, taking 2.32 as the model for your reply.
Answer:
4.14
